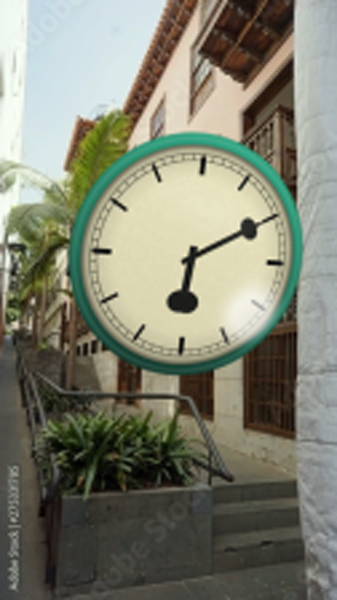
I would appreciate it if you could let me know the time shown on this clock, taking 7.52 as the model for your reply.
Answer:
6.10
